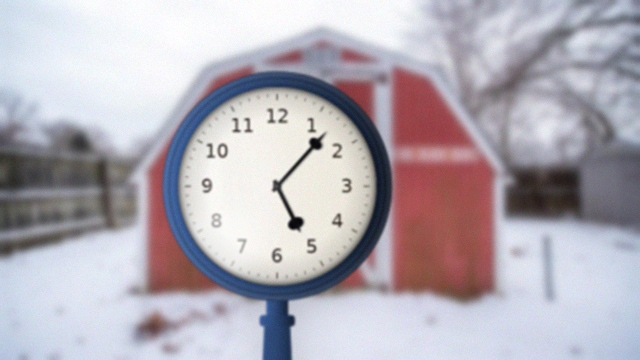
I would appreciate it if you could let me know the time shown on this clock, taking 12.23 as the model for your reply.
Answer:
5.07
